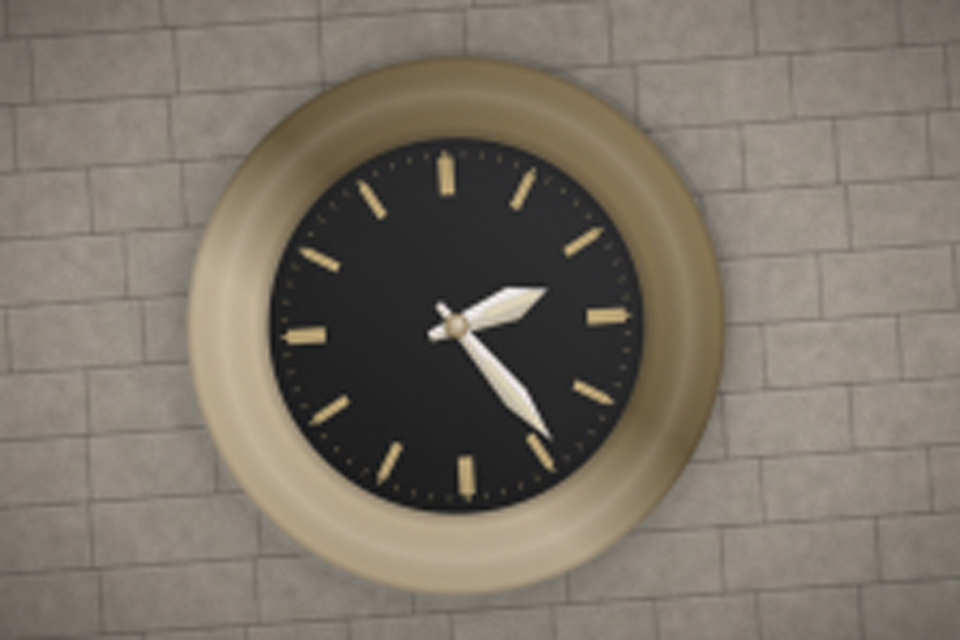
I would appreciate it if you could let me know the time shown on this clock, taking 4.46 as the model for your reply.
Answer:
2.24
